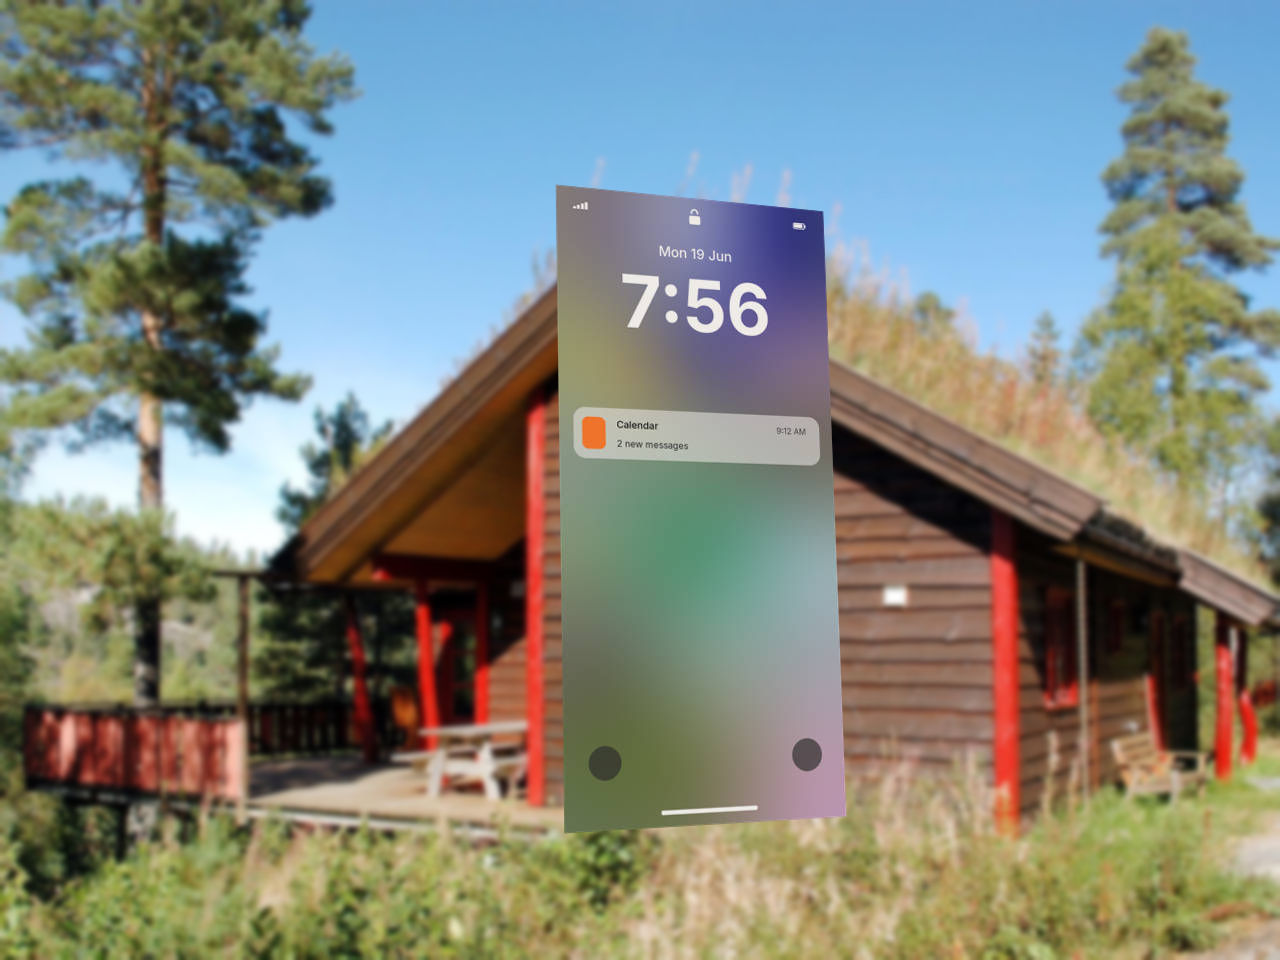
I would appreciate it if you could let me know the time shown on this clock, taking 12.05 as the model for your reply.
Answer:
7.56
